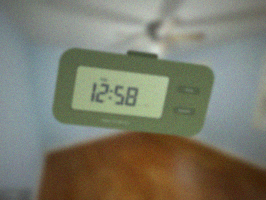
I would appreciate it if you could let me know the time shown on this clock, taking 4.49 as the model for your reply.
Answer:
12.58
